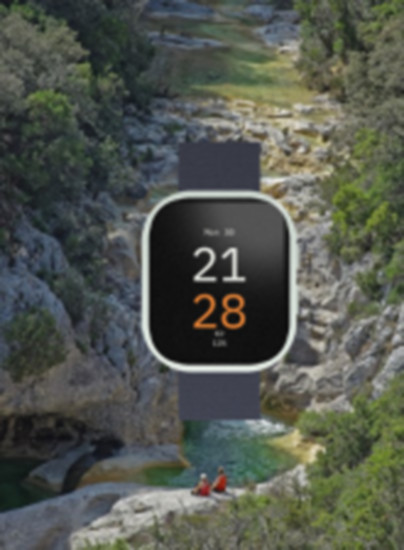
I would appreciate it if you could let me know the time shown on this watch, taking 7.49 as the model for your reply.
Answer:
21.28
